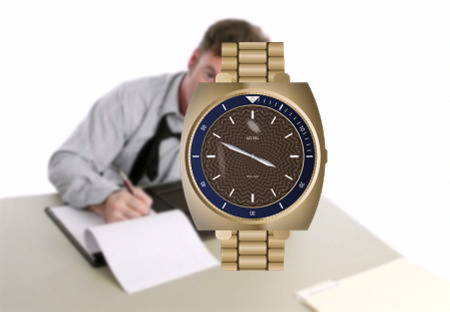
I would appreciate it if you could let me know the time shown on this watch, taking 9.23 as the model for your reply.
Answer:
3.49
